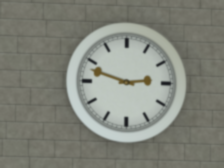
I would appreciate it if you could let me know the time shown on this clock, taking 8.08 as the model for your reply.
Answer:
2.48
